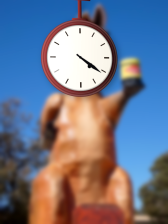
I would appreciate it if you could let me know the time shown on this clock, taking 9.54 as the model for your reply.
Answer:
4.21
